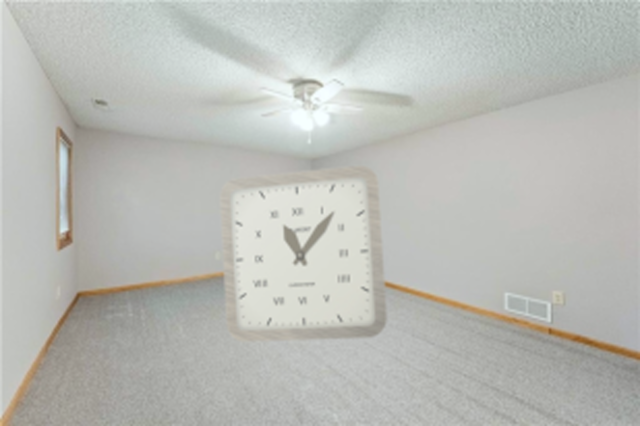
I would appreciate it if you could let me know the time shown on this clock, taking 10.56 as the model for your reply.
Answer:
11.07
